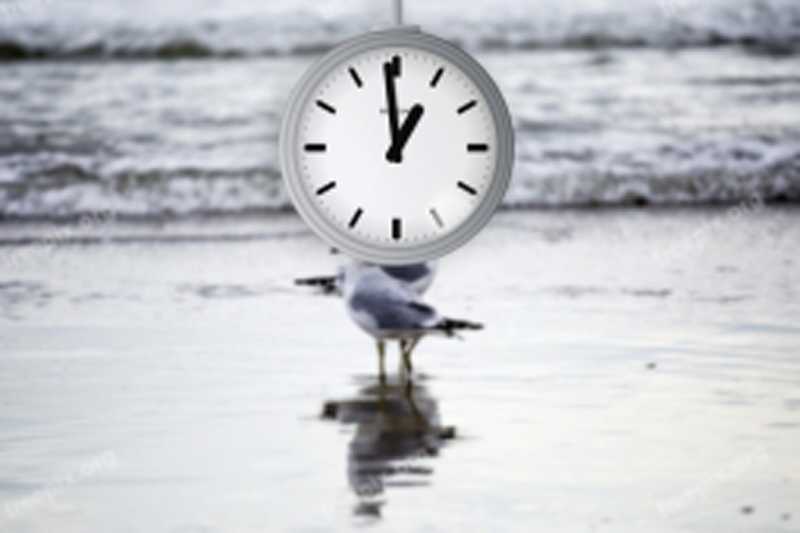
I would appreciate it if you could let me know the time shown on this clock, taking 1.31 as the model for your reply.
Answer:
12.59
